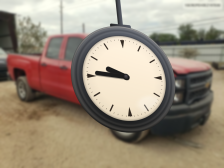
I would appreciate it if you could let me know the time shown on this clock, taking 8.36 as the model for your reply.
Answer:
9.46
